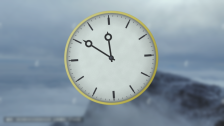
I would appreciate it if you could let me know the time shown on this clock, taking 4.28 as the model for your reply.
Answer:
11.51
